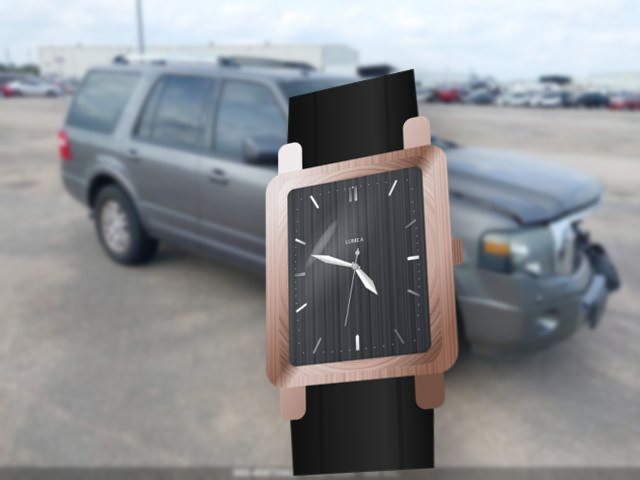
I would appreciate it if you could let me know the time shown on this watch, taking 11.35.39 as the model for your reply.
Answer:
4.48.32
